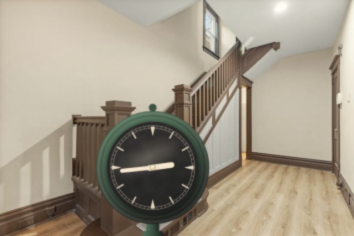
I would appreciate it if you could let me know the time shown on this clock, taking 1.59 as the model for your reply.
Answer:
2.44
